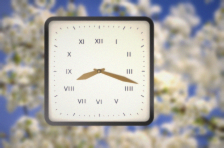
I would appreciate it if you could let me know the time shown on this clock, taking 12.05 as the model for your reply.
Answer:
8.18
